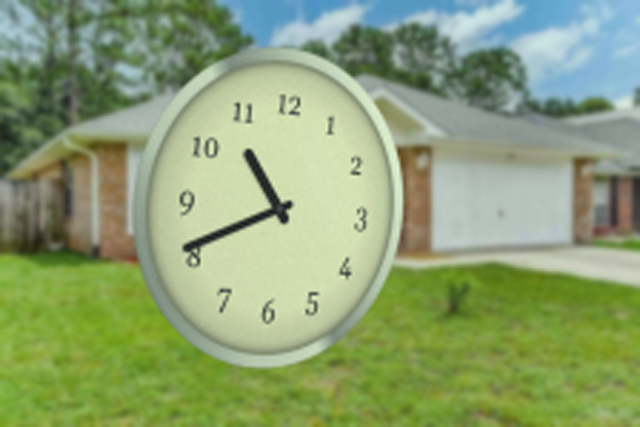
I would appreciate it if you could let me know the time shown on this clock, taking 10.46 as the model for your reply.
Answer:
10.41
